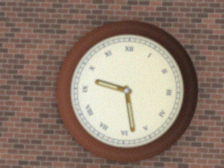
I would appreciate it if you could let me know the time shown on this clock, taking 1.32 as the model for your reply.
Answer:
9.28
